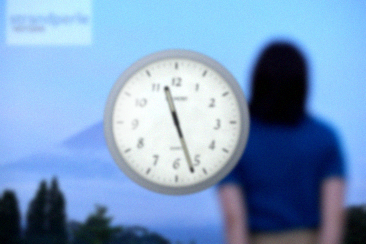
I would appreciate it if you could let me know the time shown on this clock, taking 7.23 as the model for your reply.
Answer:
11.27
